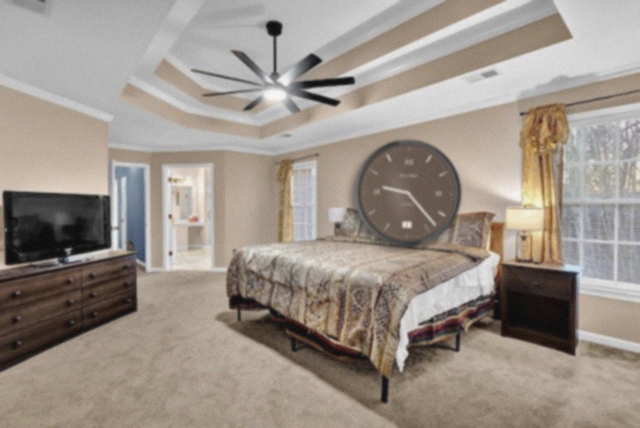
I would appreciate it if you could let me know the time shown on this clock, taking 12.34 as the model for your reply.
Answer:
9.23
